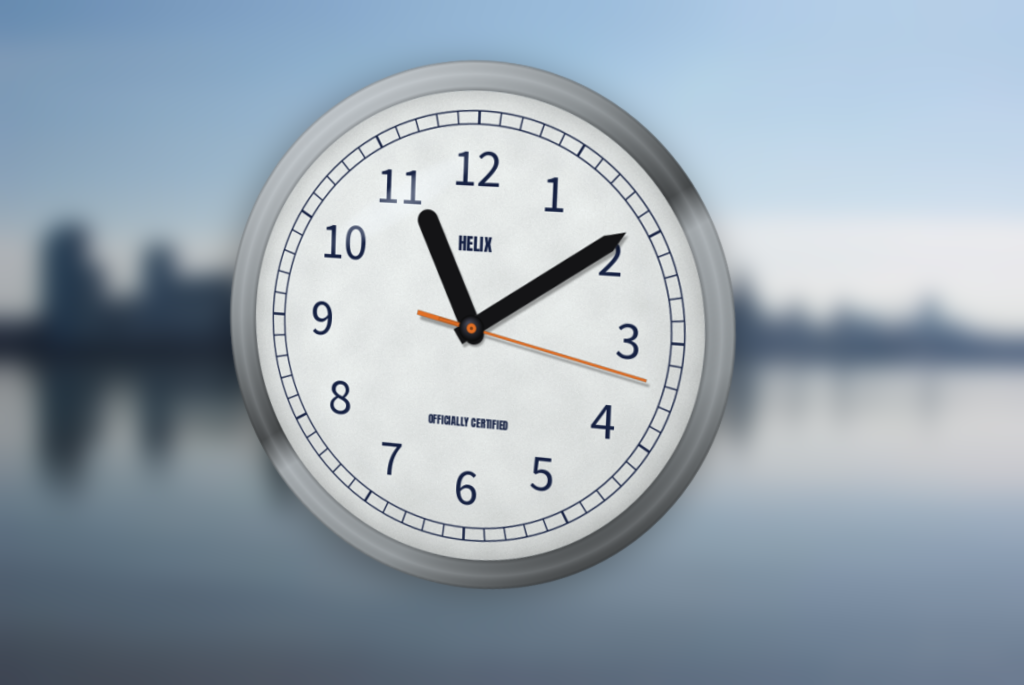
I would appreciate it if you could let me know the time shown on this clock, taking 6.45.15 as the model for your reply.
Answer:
11.09.17
